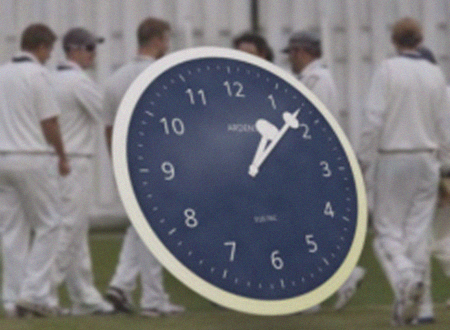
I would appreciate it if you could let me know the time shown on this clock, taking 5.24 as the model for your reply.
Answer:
1.08
